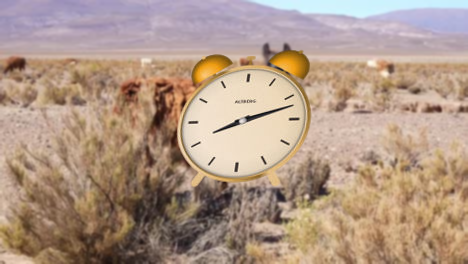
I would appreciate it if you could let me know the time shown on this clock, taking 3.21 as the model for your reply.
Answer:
8.12
